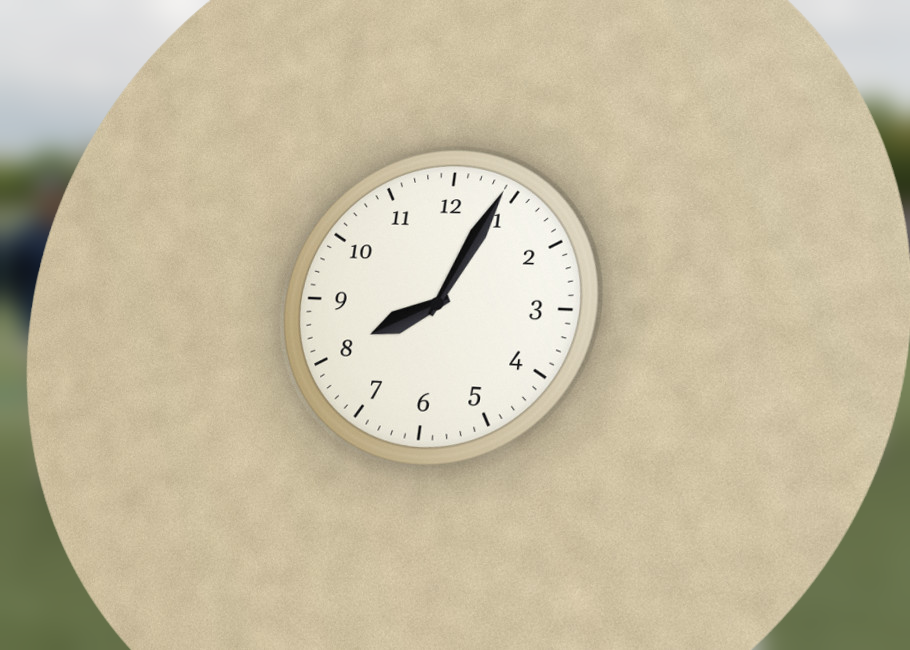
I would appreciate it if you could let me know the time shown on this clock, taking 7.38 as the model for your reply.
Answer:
8.04
